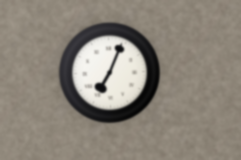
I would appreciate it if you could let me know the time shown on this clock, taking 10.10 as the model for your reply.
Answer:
7.04
